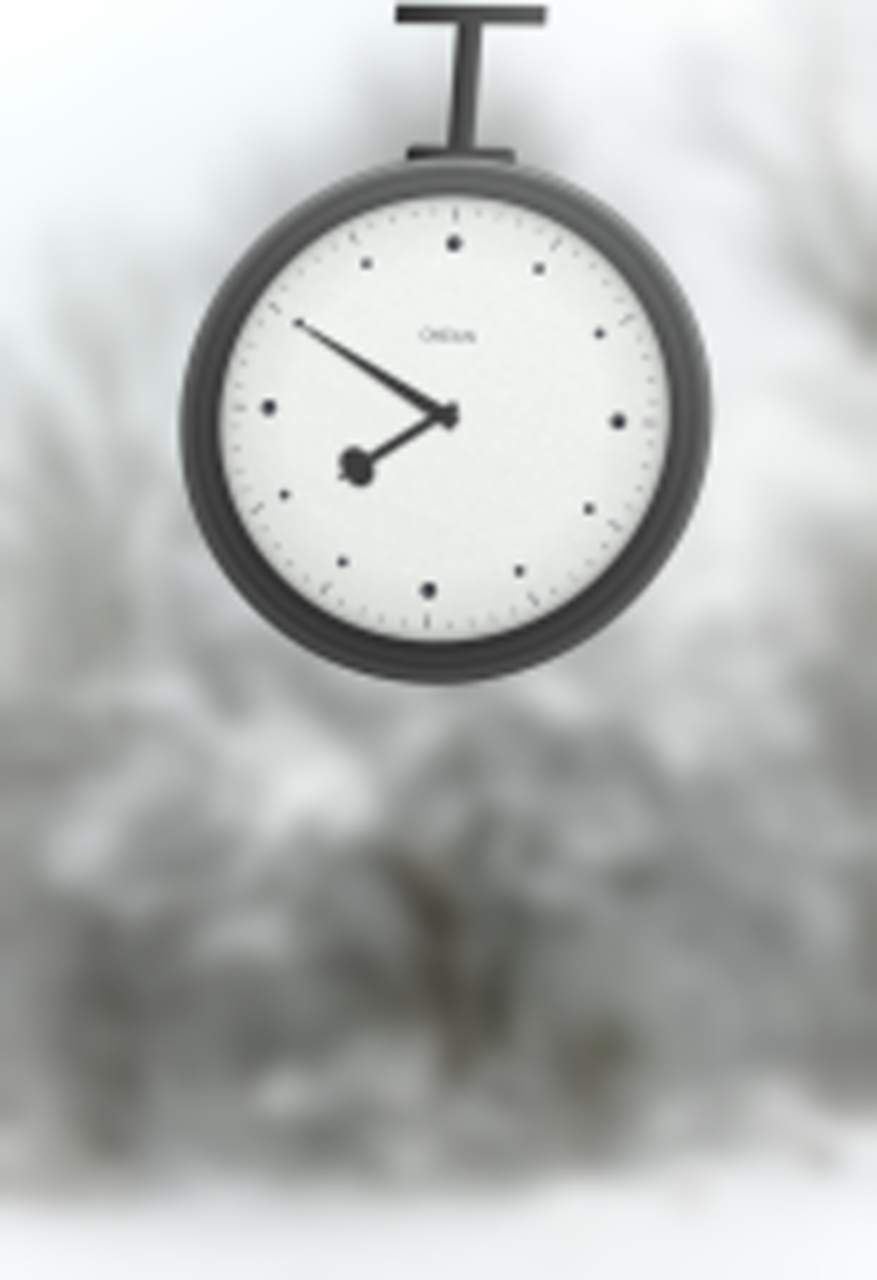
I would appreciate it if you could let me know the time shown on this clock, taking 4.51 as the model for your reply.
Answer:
7.50
